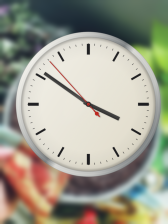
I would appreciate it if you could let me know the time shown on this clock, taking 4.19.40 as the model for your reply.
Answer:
3.50.53
